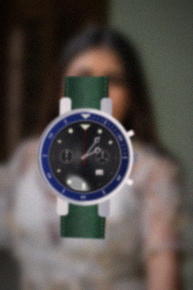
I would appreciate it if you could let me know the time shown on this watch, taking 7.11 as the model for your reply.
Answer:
2.06
